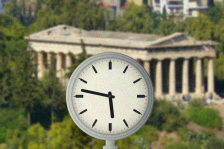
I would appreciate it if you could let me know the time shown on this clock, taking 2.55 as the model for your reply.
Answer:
5.47
